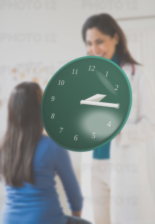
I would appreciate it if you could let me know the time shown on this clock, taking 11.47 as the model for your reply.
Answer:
2.15
